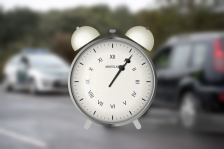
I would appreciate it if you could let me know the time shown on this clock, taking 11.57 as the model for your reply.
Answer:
1.06
